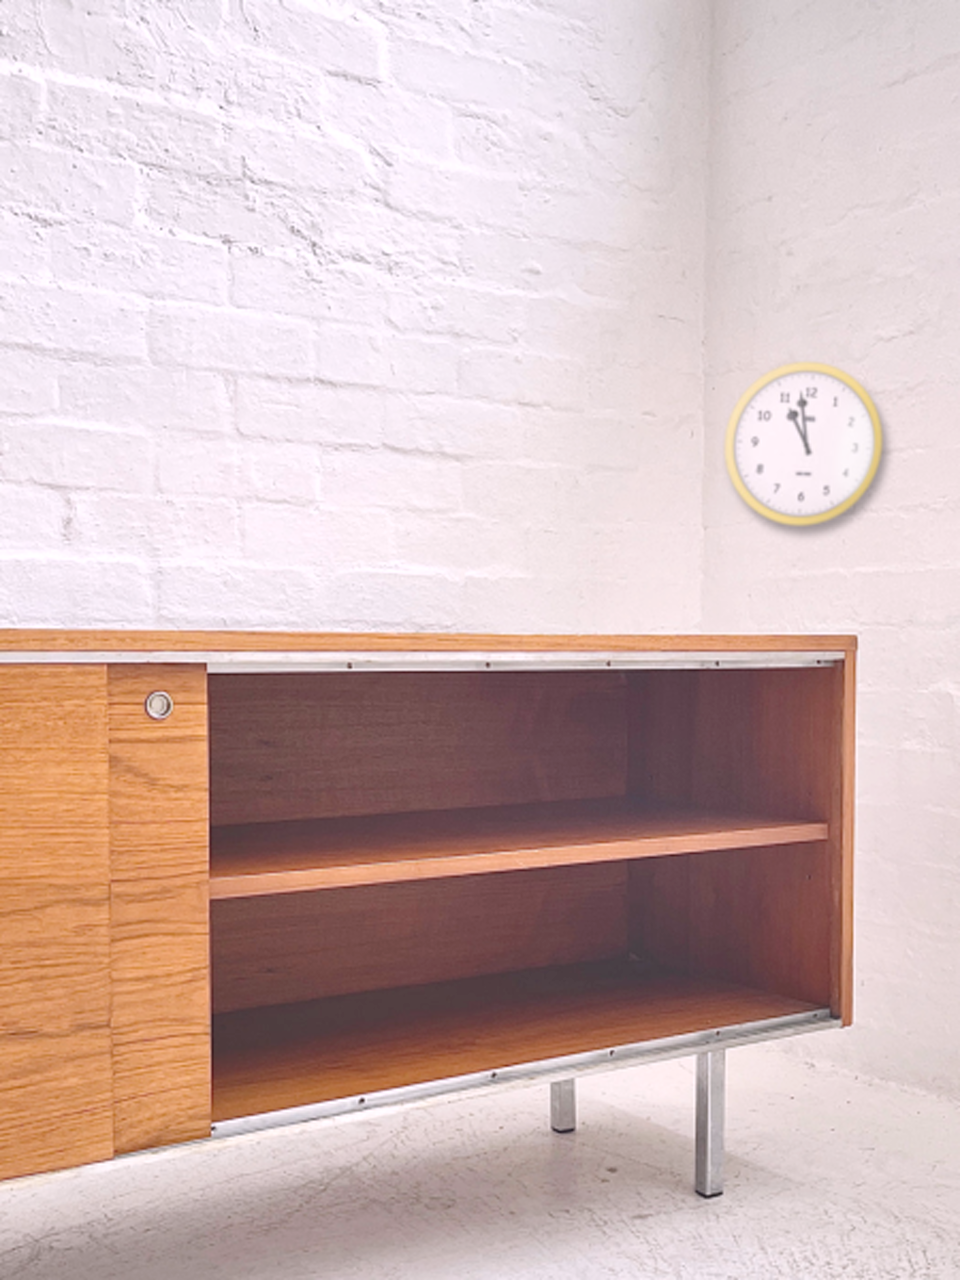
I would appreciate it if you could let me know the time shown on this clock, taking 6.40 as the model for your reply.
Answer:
10.58
